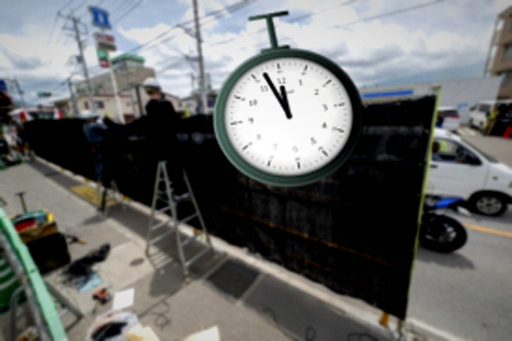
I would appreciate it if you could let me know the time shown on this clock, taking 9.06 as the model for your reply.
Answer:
11.57
